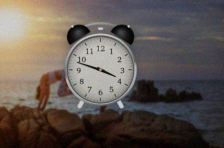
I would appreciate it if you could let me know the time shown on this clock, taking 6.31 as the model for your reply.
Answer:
3.48
